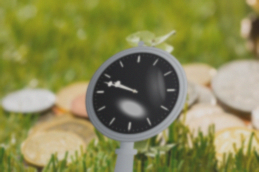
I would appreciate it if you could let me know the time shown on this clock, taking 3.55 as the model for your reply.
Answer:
9.48
